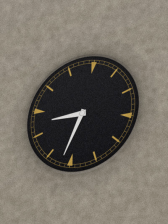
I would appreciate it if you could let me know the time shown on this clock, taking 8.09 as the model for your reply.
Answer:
8.32
